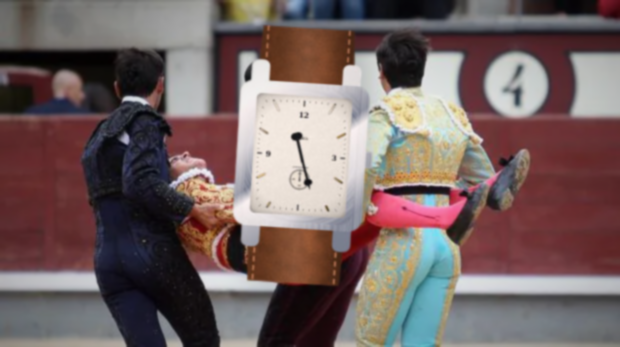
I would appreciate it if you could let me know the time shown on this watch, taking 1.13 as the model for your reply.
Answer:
11.27
